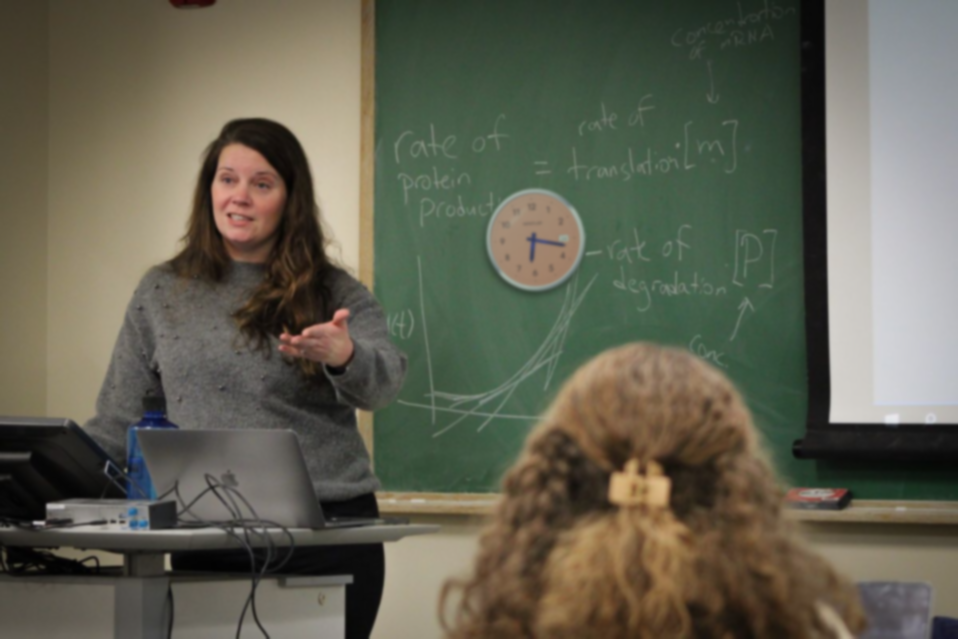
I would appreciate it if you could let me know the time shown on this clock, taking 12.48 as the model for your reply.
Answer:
6.17
